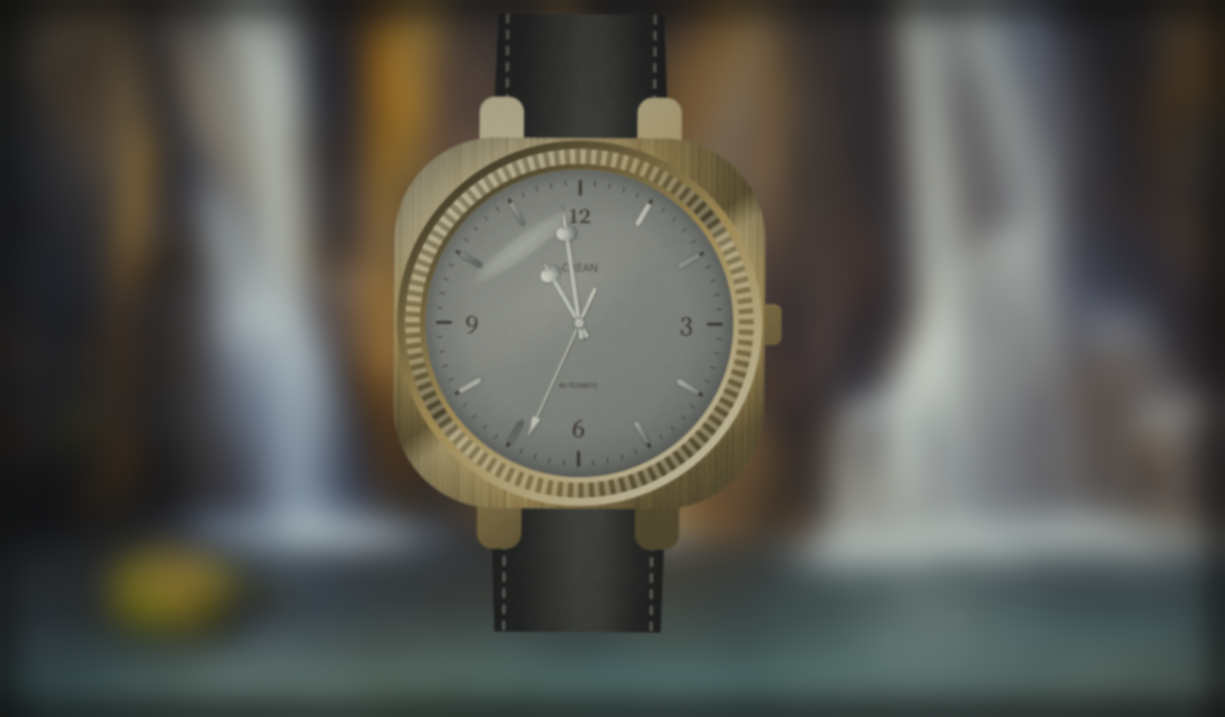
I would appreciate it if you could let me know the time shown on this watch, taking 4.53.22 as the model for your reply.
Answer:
10.58.34
